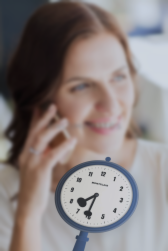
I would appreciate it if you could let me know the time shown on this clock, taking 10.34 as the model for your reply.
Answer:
7.31
